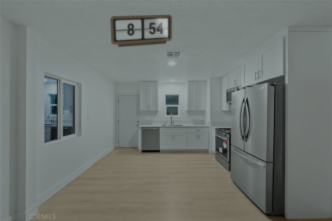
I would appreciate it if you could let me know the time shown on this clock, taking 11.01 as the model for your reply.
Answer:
8.54
